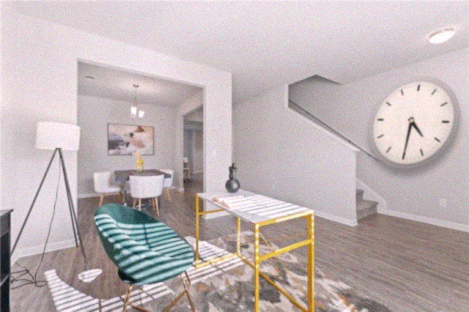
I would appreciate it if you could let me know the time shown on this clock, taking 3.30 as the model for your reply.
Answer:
4.30
